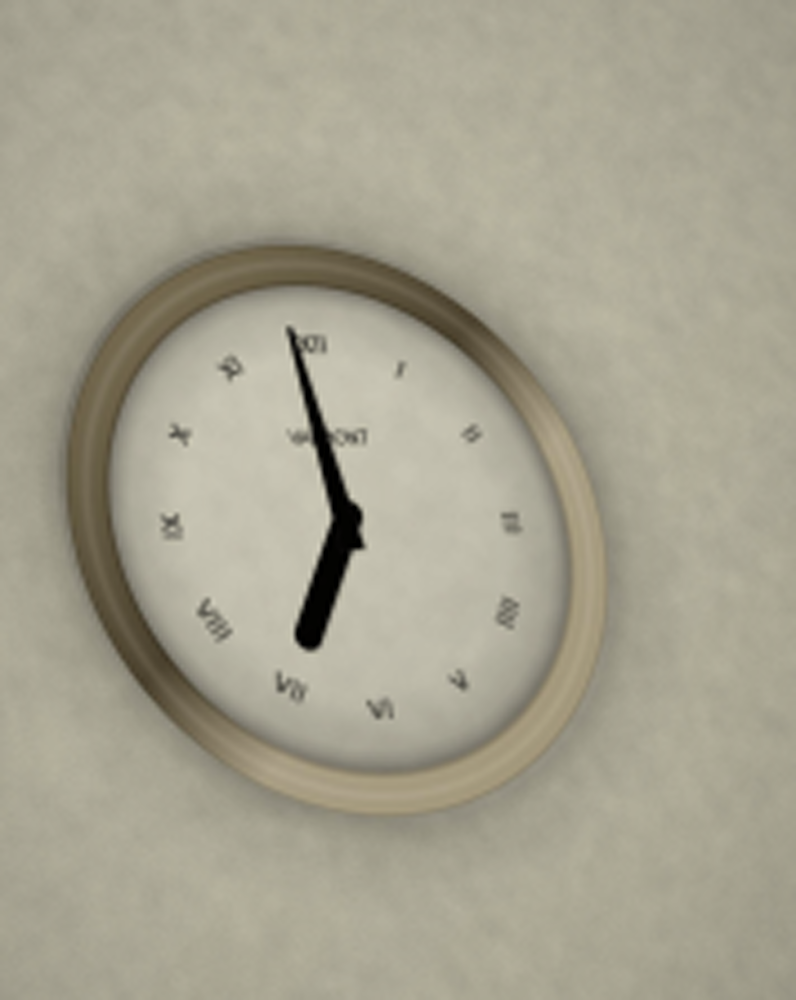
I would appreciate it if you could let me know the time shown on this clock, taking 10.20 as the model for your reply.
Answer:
6.59
